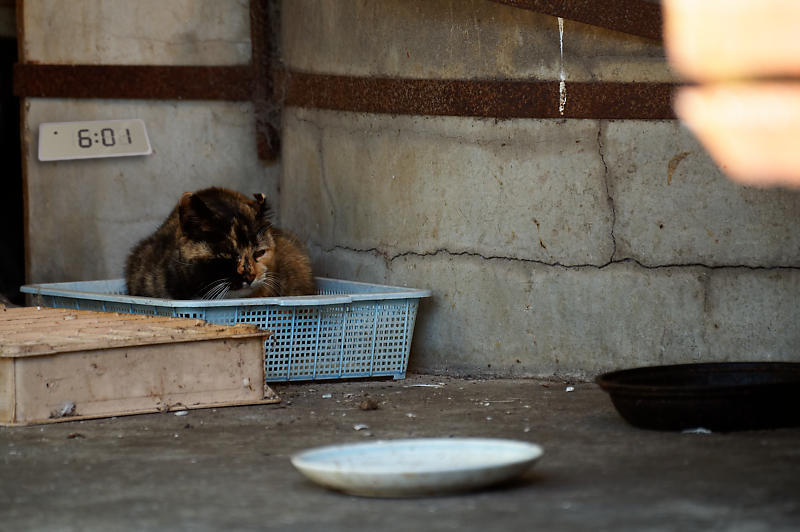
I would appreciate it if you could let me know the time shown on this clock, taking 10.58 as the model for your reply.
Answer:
6.01
